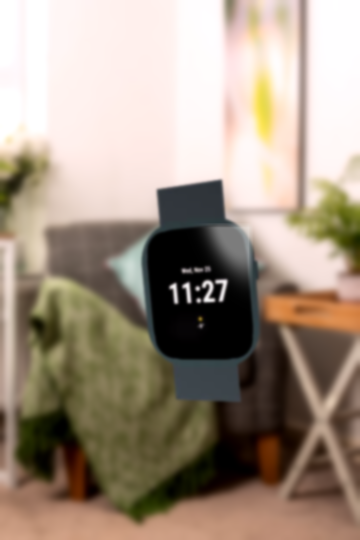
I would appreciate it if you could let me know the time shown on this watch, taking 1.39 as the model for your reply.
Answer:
11.27
